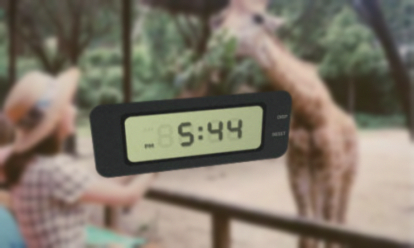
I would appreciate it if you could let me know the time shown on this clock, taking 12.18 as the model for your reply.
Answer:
5.44
